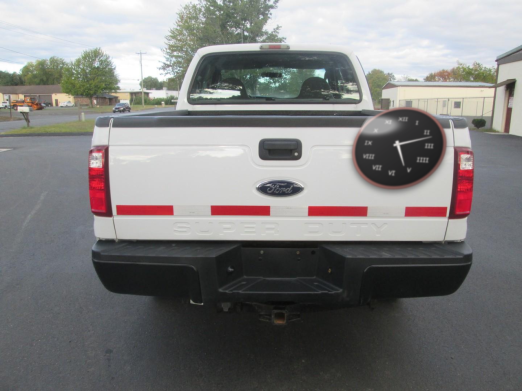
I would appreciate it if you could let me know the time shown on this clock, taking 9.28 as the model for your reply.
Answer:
5.12
